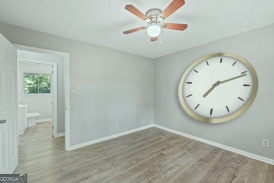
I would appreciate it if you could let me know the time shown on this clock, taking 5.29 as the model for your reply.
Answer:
7.11
